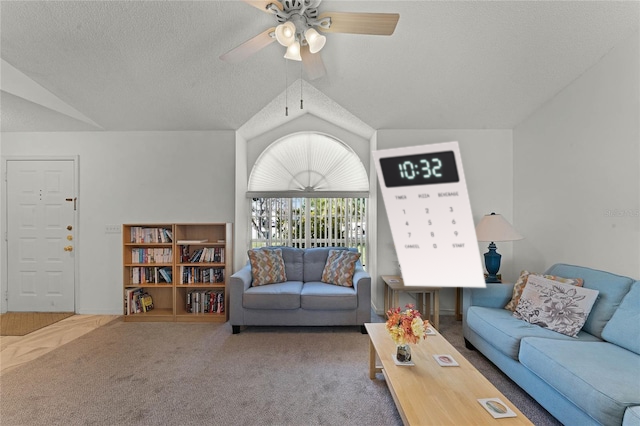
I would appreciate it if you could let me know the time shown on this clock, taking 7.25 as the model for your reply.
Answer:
10.32
